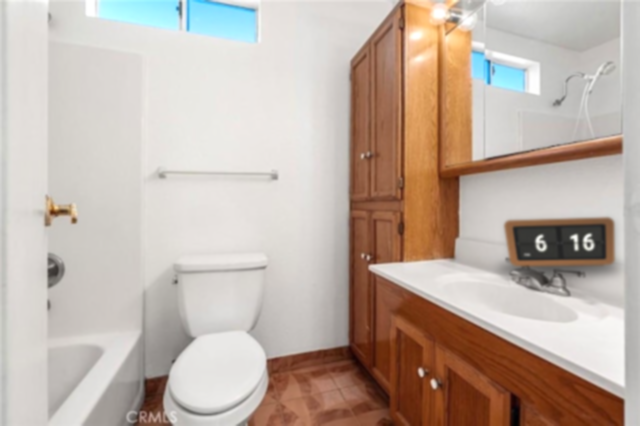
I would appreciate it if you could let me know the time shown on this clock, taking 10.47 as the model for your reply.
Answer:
6.16
